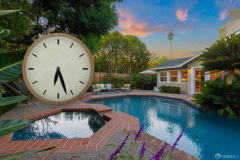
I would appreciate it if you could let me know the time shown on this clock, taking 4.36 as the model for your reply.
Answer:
6.27
